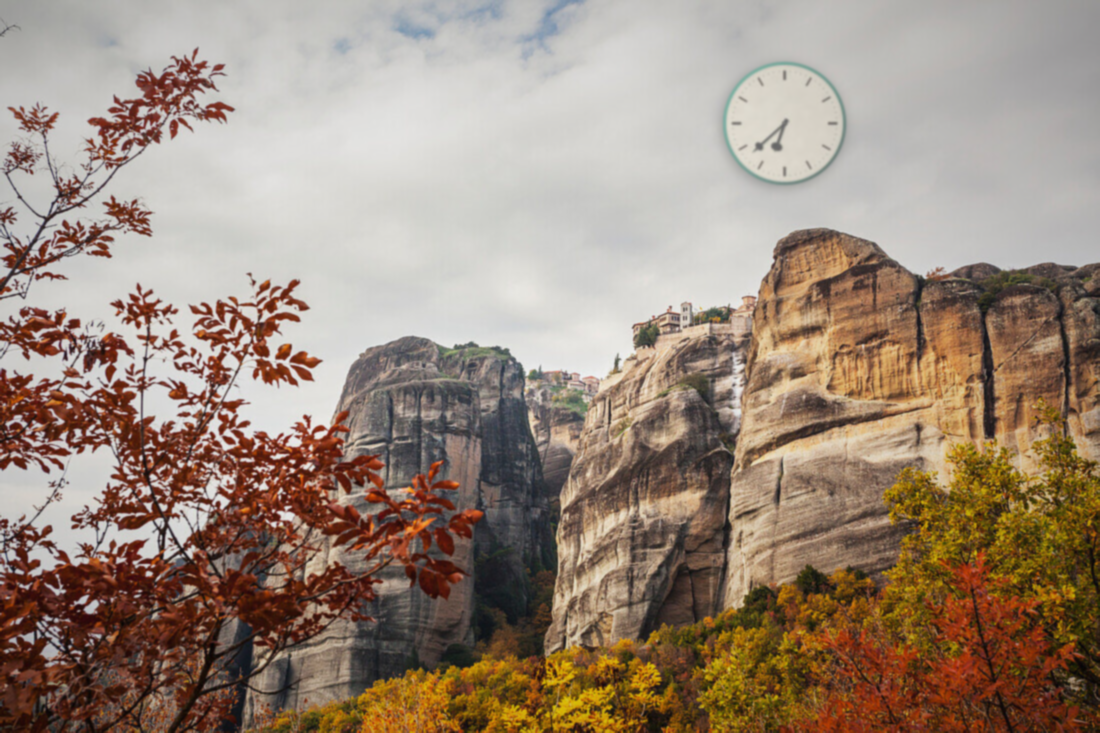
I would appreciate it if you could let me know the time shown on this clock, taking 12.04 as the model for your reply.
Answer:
6.38
